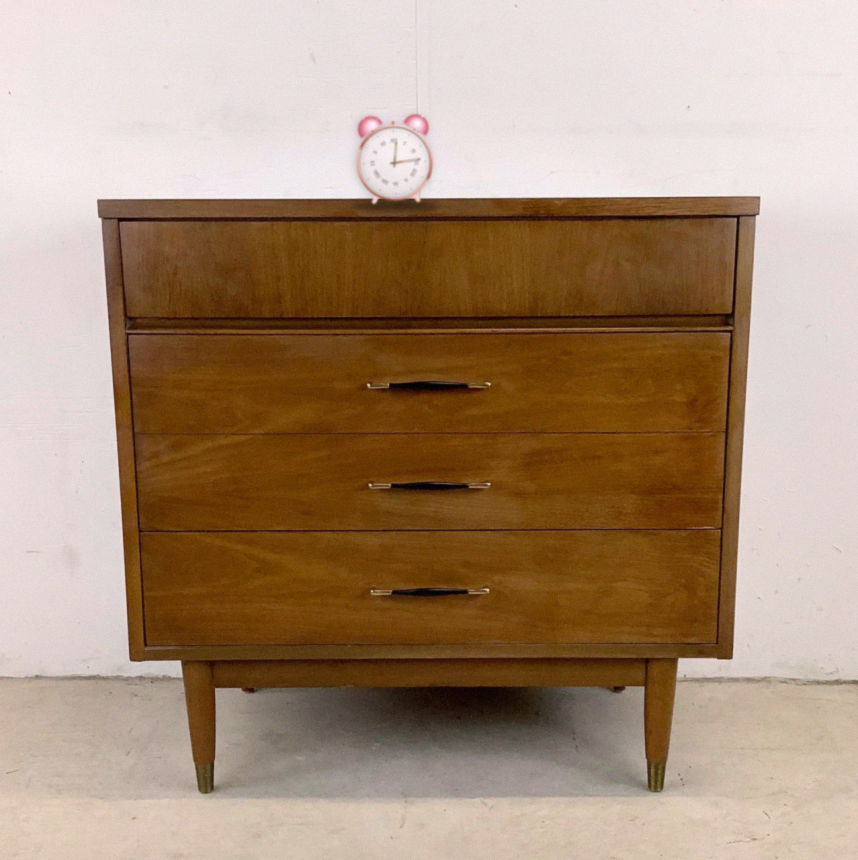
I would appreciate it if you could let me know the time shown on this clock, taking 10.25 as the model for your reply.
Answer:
12.14
